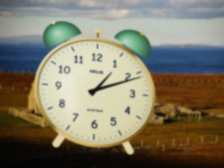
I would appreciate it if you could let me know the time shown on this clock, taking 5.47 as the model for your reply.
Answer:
1.11
